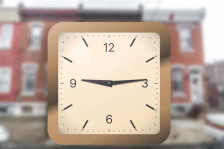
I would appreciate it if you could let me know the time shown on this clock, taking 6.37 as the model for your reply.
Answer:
9.14
